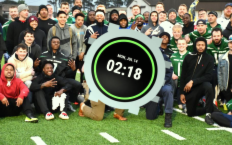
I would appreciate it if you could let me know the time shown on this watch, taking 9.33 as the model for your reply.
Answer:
2.18
